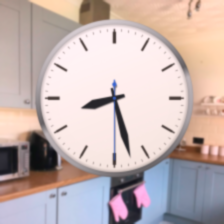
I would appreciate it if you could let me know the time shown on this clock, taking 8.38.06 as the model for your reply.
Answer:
8.27.30
